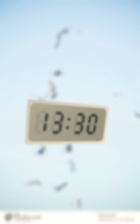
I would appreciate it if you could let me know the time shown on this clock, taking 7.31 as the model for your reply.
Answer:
13.30
